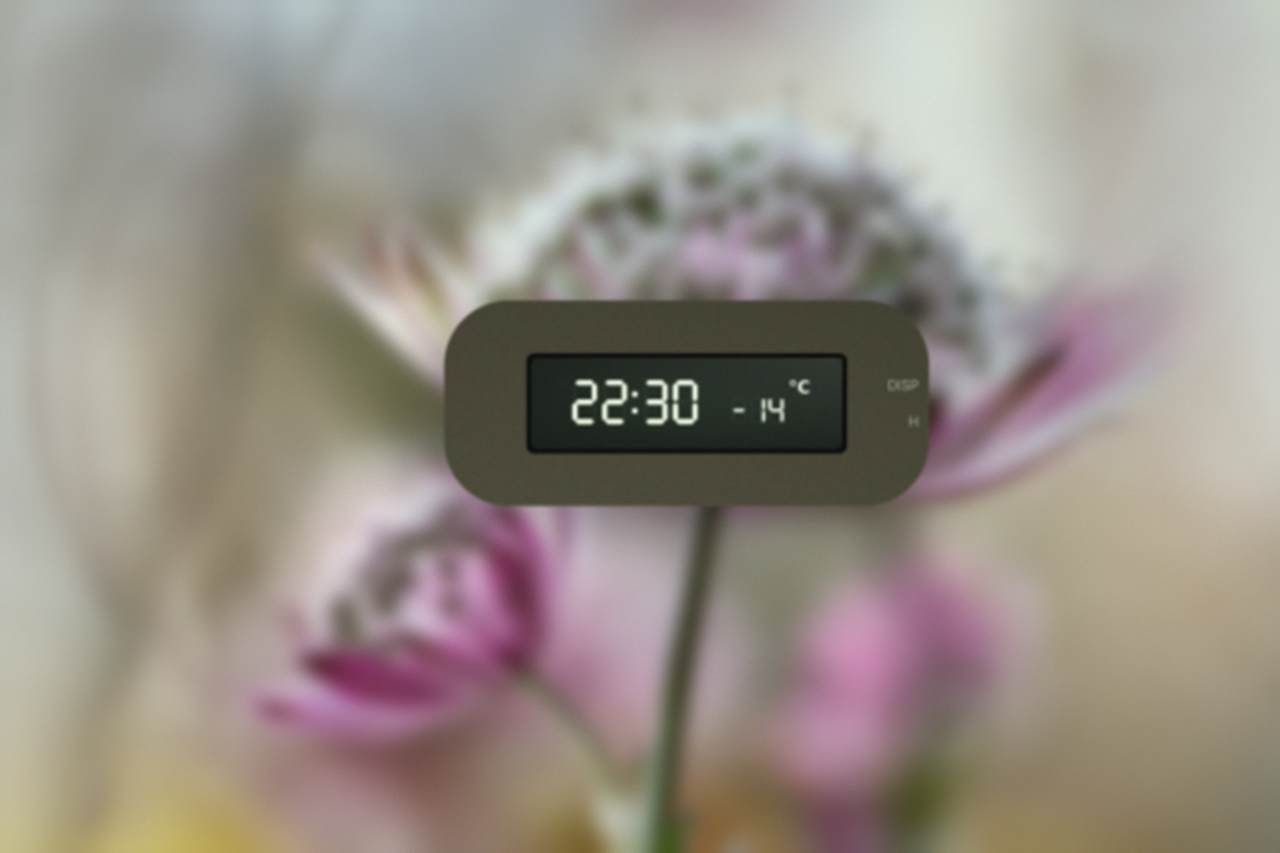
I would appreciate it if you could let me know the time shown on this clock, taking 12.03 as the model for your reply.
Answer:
22.30
